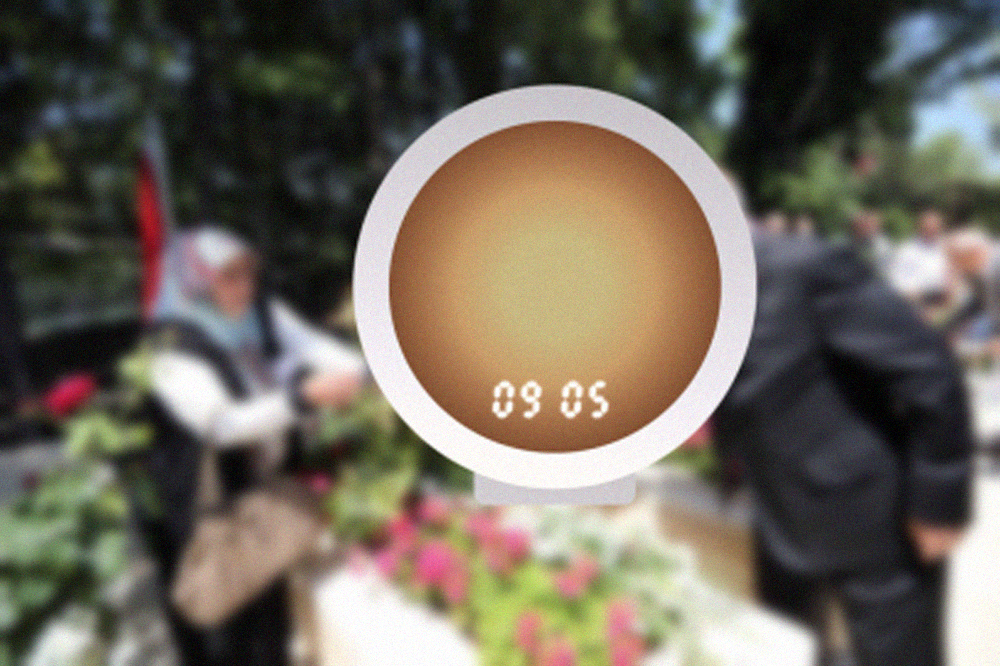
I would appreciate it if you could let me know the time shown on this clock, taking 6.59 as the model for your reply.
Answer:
9.05
